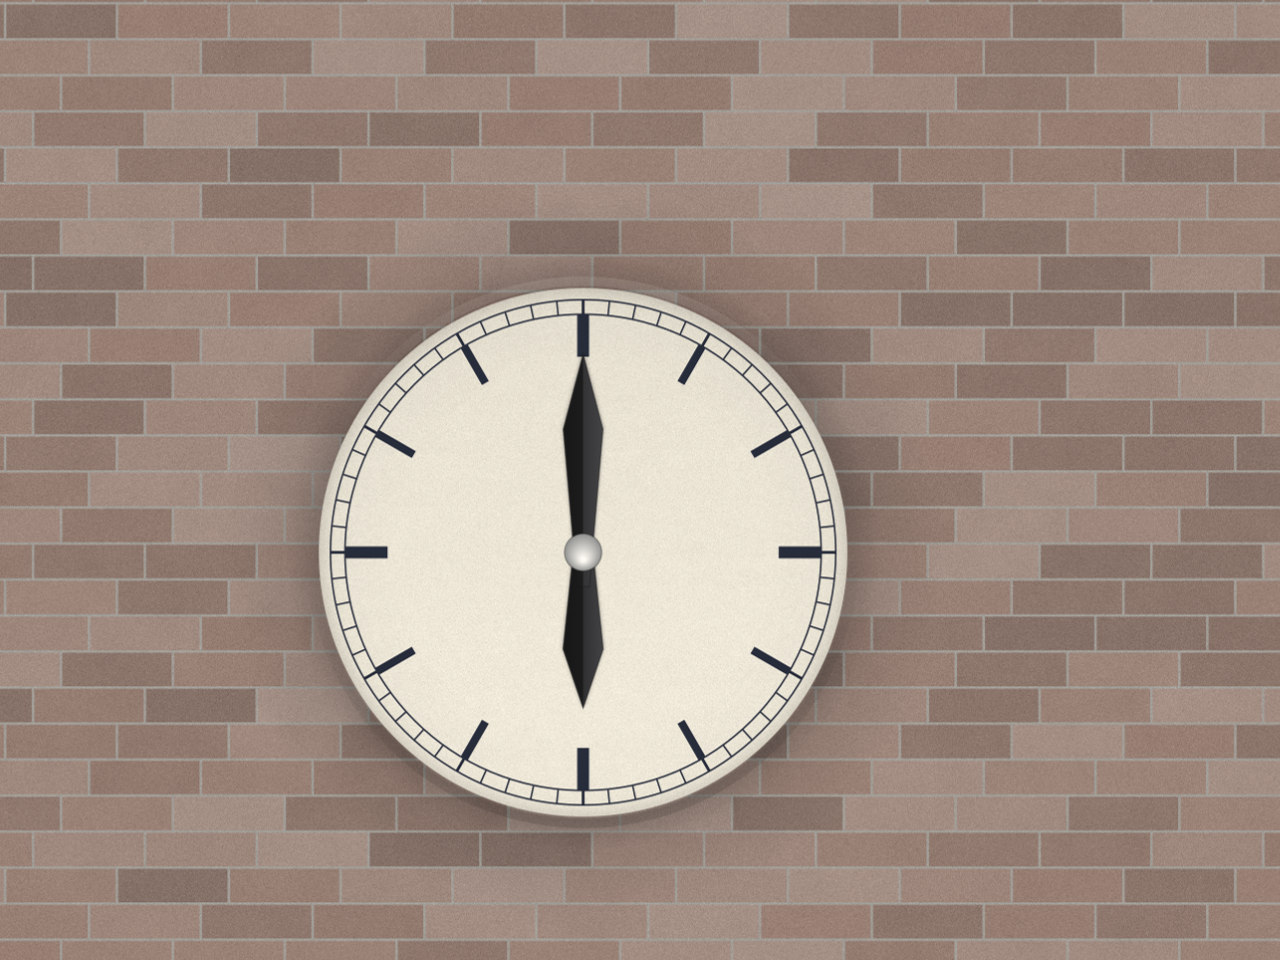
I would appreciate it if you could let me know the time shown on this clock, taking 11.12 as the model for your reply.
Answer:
6.00
